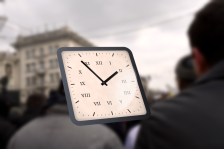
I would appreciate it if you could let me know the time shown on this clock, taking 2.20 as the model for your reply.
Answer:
1.54
